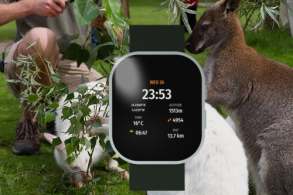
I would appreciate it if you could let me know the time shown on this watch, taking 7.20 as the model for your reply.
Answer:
23.53
